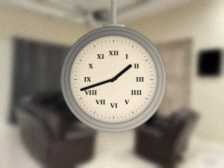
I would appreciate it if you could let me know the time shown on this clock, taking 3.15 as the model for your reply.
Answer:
1.42
